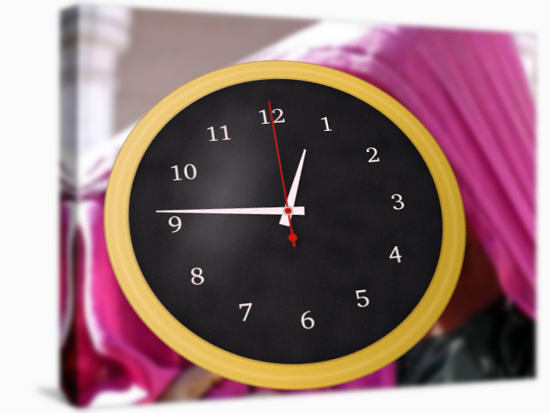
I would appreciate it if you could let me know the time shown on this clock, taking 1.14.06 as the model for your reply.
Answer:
12.46.00
